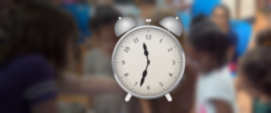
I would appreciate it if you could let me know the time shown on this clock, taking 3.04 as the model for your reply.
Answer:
11.33
